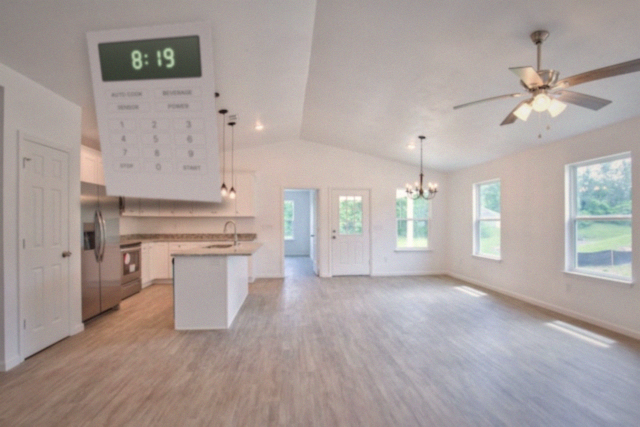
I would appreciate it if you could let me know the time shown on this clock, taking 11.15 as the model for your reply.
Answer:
8.19
